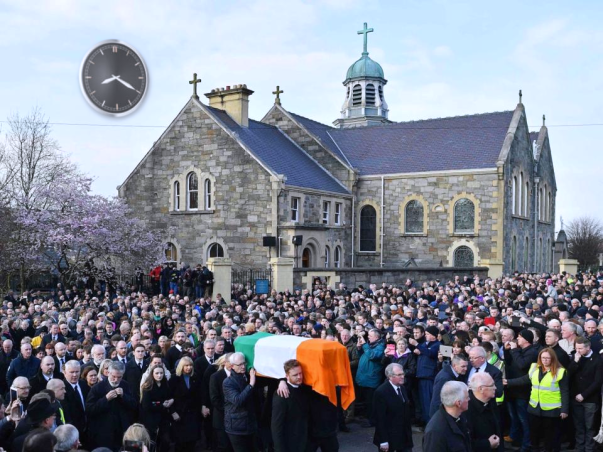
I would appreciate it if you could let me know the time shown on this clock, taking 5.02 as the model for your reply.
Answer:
8.20
